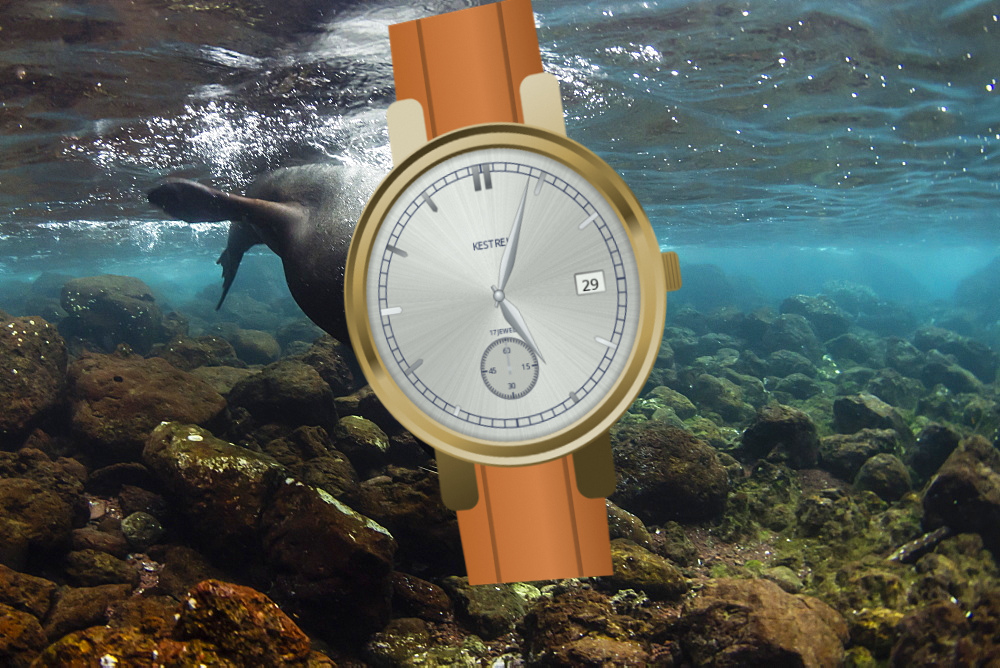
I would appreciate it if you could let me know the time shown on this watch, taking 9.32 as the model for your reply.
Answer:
5.04
